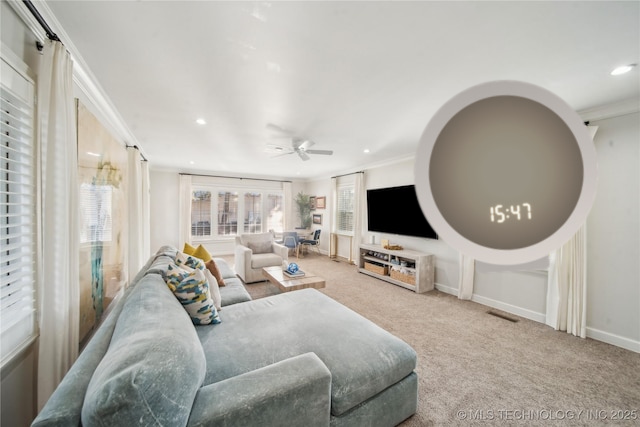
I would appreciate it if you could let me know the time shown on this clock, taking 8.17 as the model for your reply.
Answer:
15.47
